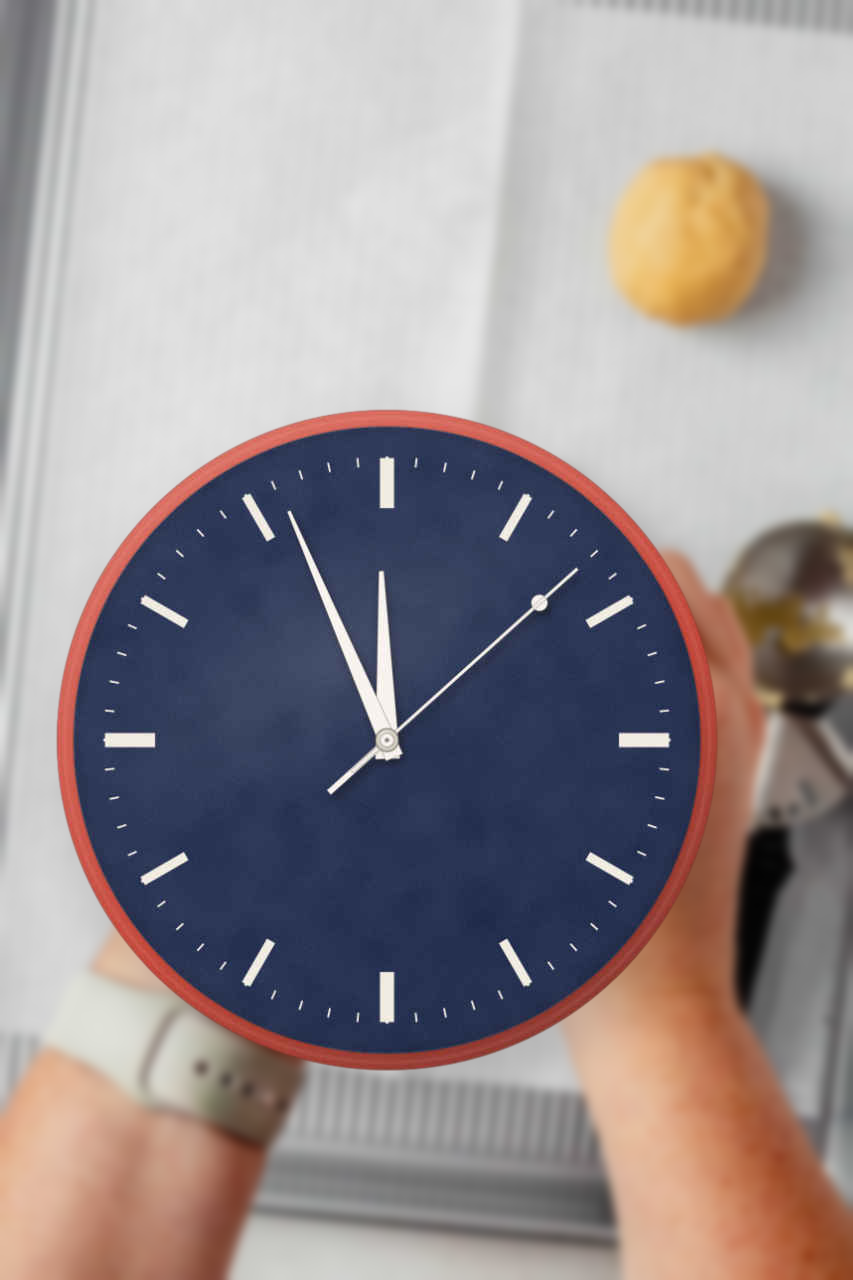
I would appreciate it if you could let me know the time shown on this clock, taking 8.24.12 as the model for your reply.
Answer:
11.56.08
